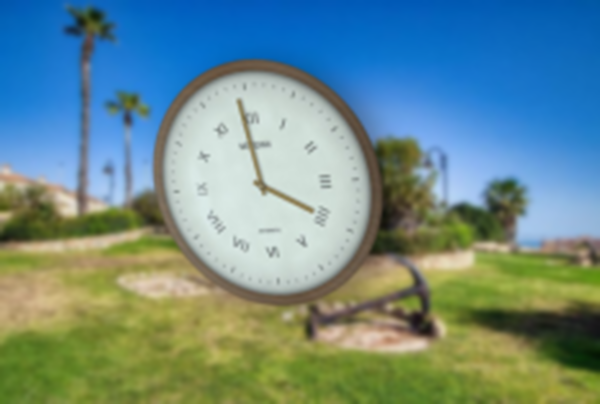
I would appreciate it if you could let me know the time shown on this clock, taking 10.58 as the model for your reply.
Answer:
3.59
